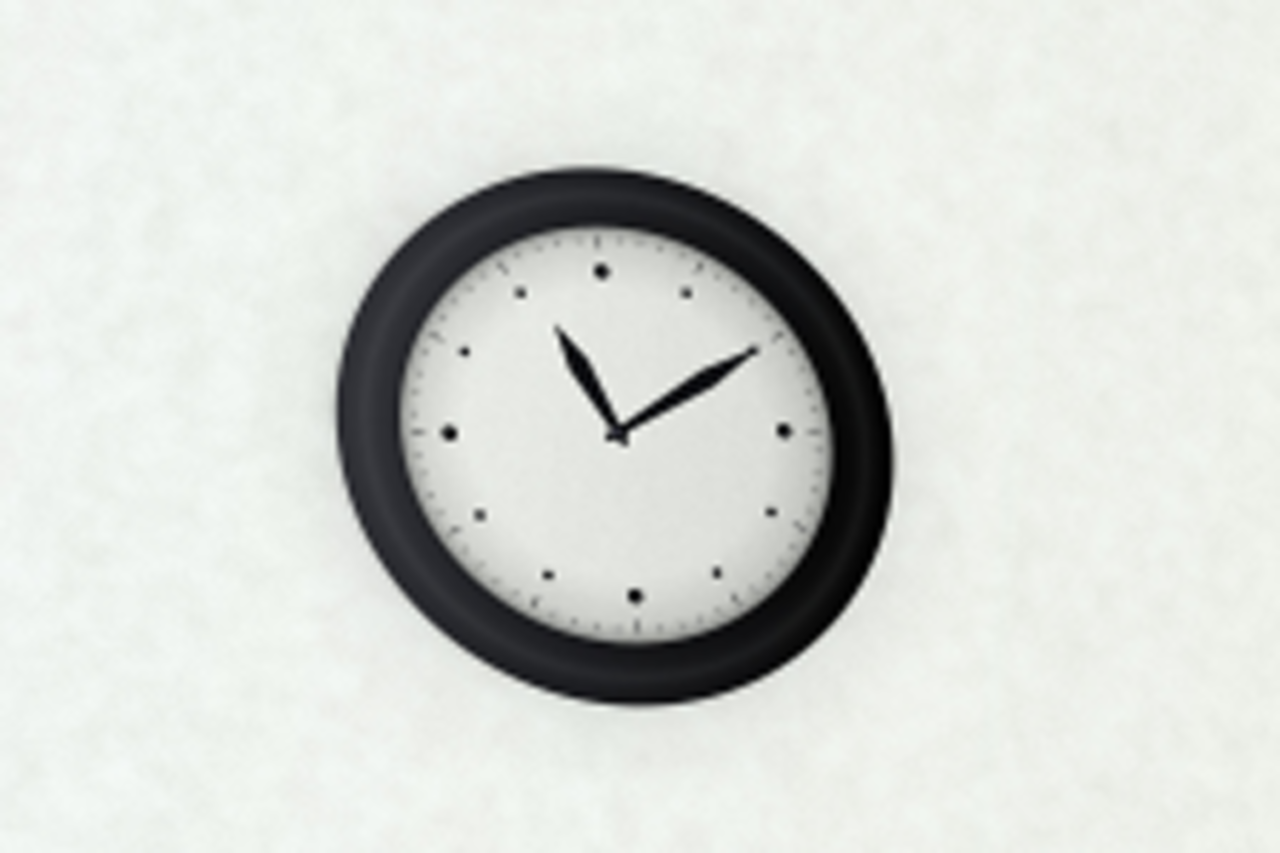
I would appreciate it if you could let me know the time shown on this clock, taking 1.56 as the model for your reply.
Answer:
11.10
